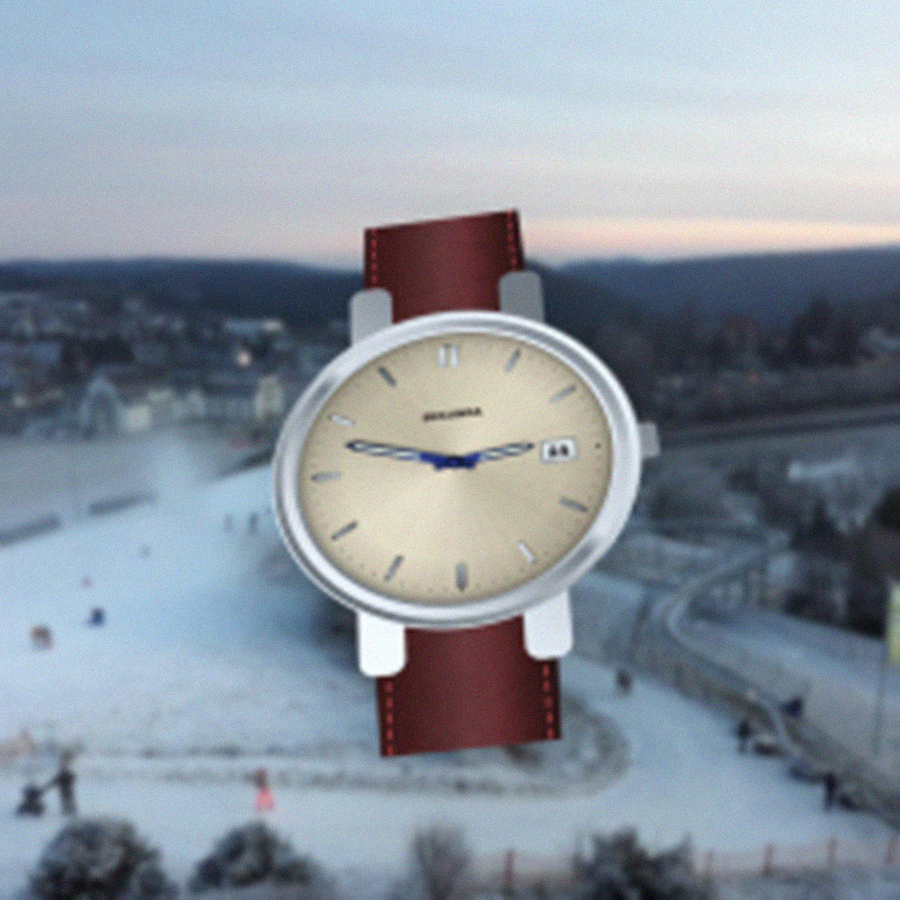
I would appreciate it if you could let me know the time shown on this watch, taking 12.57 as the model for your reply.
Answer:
2.48
